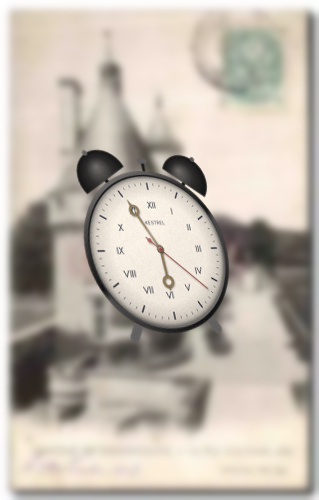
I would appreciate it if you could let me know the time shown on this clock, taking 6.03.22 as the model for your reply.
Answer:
5.55.22
